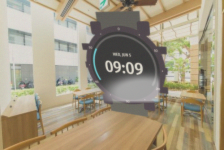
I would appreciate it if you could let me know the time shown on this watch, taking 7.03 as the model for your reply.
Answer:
9.09
